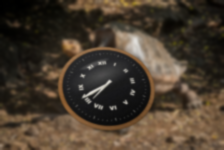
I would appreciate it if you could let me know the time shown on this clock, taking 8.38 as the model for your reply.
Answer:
7.41
